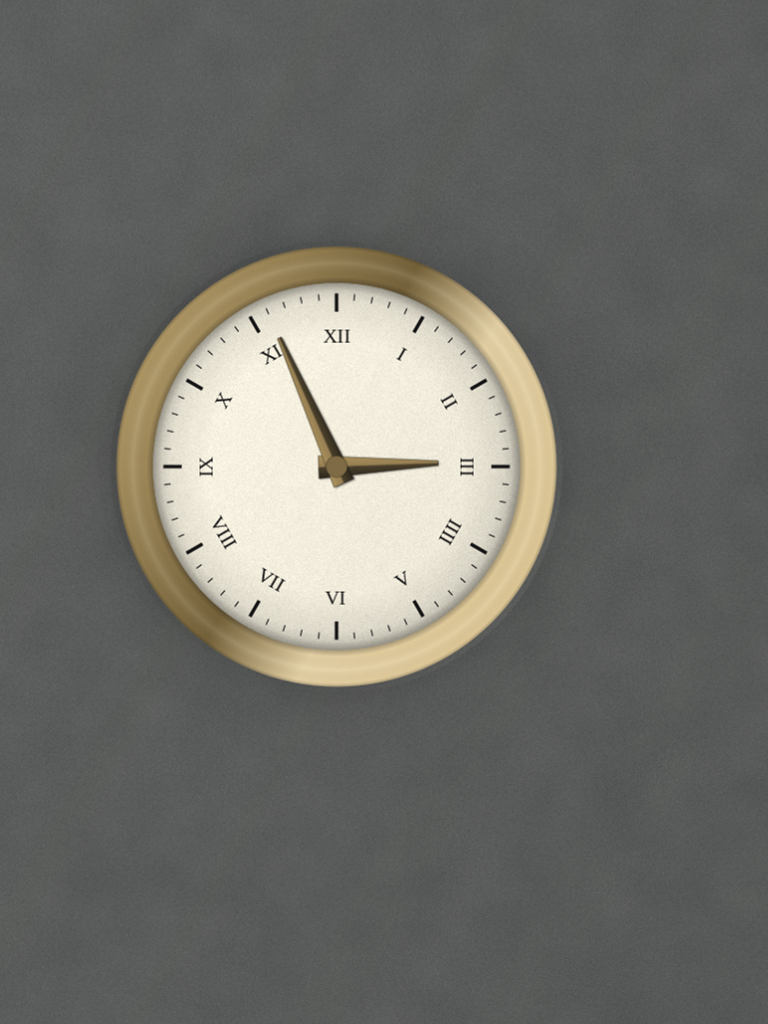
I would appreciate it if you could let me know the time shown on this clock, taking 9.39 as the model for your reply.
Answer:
2.56
